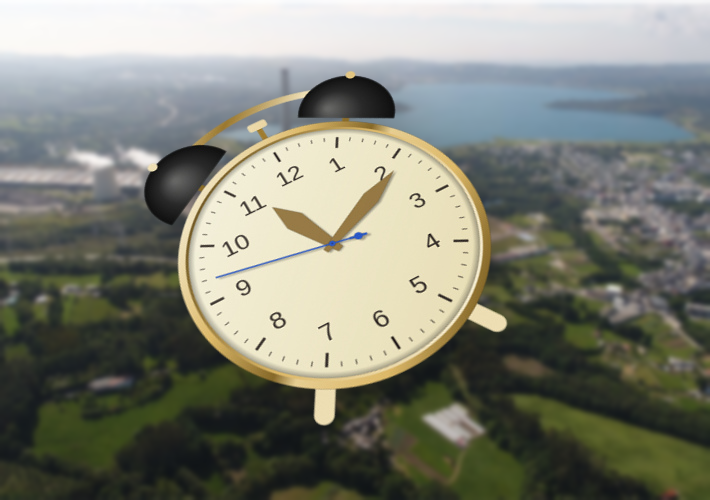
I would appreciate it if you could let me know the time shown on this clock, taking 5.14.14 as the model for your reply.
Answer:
11.10.47
